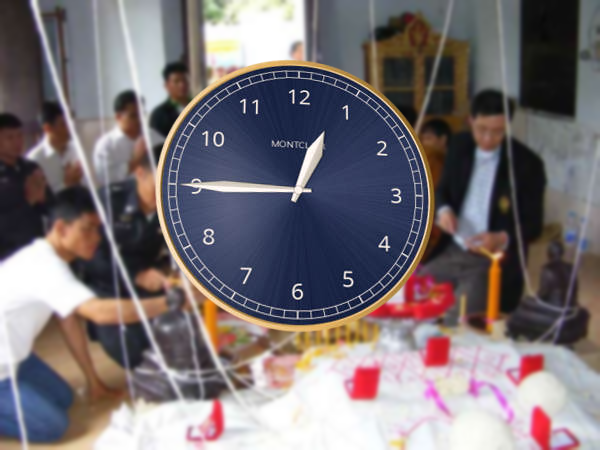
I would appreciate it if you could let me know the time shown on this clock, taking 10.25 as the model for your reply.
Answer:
12.45
